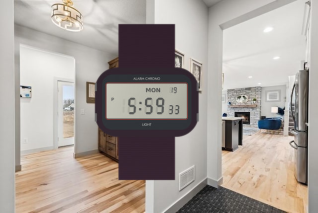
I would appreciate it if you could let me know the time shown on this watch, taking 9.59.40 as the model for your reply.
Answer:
5.59.33
